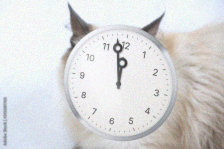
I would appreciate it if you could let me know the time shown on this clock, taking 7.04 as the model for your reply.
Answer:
11.58
